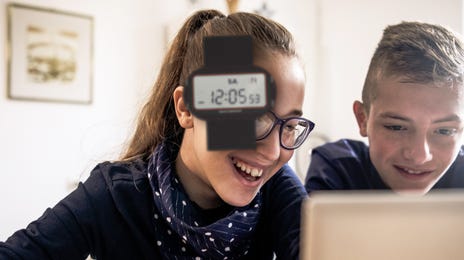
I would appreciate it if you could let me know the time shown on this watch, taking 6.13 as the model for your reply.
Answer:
12.05
